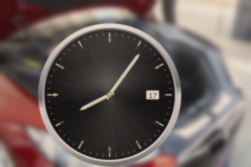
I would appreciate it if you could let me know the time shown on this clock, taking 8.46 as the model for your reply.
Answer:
8.06
